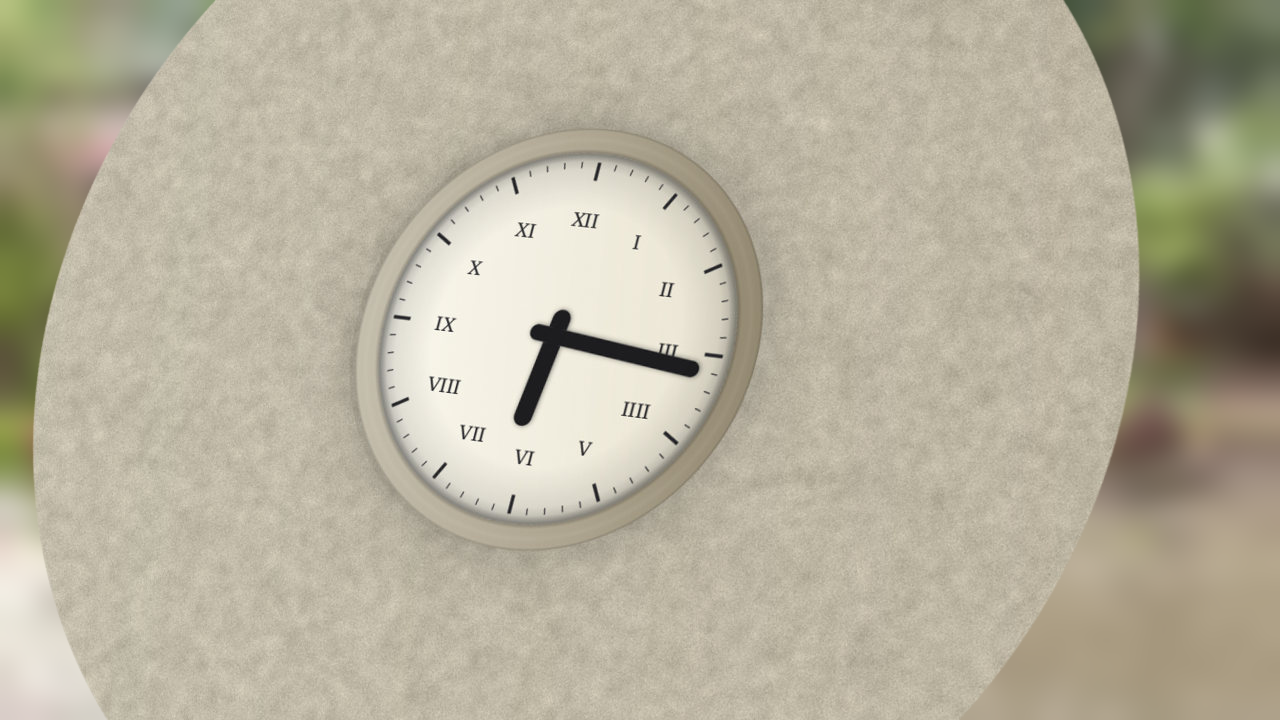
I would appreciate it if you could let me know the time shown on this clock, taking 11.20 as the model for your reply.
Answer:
6.16
